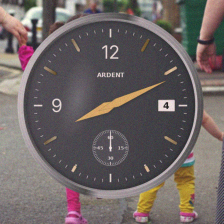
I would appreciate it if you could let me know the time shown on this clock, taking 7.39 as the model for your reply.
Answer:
8.11
